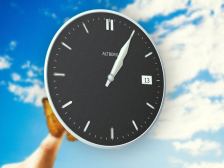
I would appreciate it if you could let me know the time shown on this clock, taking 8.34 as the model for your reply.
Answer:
1.05
